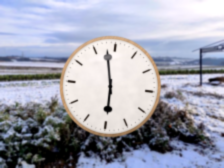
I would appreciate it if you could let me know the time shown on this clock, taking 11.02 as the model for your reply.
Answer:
5.58
